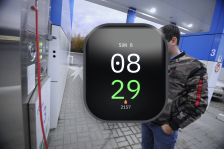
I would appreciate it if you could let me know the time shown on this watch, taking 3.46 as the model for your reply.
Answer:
8.29
